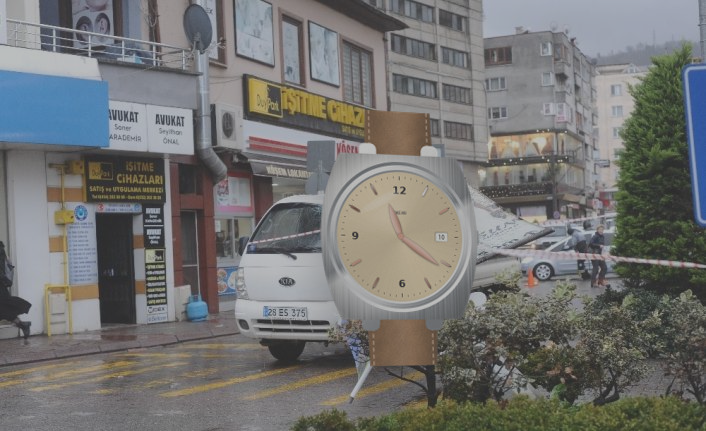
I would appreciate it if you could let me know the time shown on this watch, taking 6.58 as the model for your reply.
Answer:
11.21
